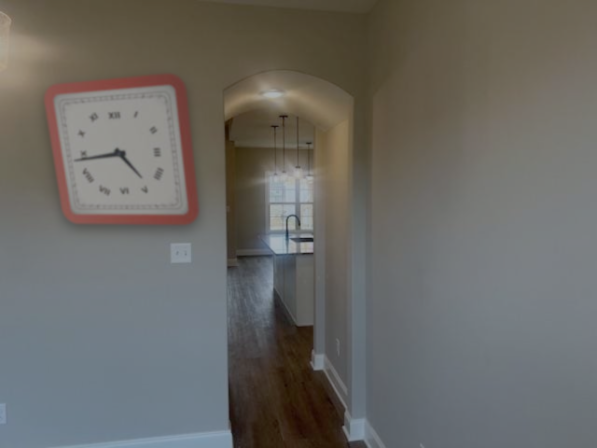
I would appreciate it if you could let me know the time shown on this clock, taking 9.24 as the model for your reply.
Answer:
4.44
